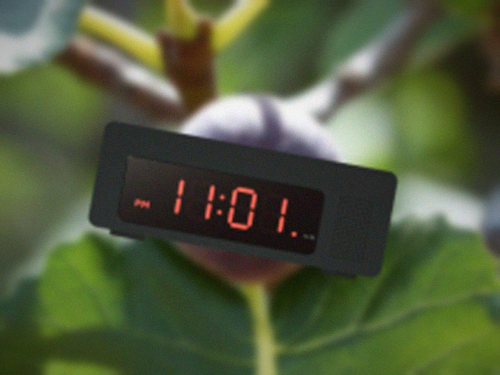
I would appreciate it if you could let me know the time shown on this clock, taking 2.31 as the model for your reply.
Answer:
11.01
